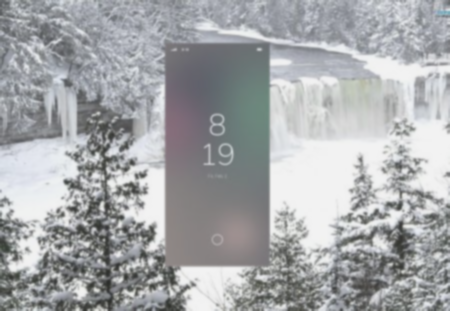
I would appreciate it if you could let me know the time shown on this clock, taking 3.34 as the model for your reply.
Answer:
8.19
